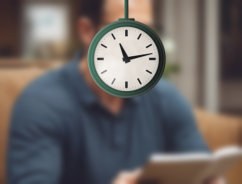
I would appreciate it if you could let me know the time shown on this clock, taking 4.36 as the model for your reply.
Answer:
11.13
